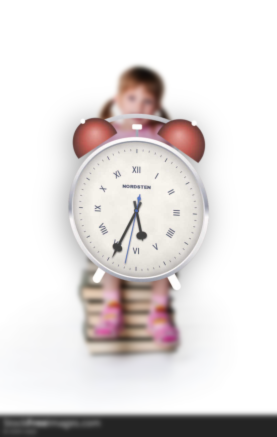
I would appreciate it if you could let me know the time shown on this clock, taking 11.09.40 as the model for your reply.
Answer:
5.34.32
